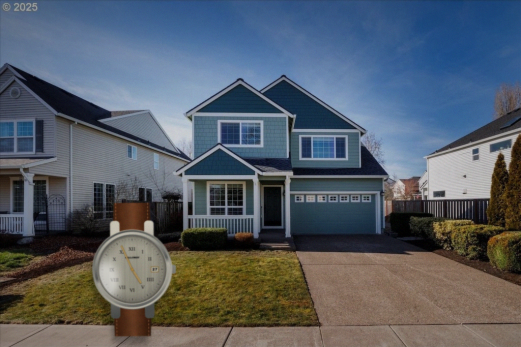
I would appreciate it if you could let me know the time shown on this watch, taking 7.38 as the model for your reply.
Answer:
4.56
